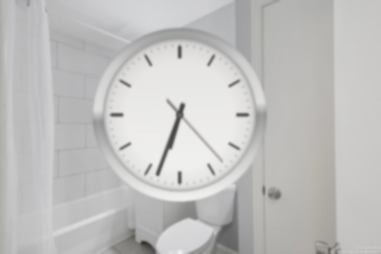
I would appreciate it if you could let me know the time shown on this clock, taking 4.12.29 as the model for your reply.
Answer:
6.33.23
